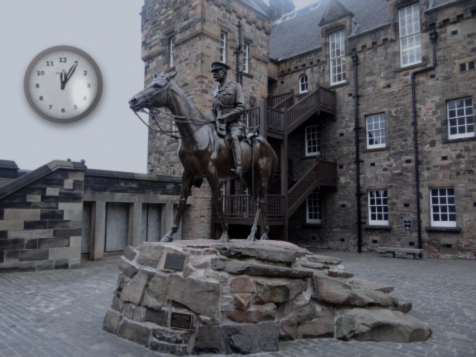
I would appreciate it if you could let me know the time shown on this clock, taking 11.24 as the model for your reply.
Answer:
12.05
